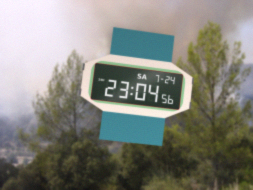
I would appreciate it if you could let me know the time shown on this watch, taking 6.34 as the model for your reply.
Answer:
23.04
